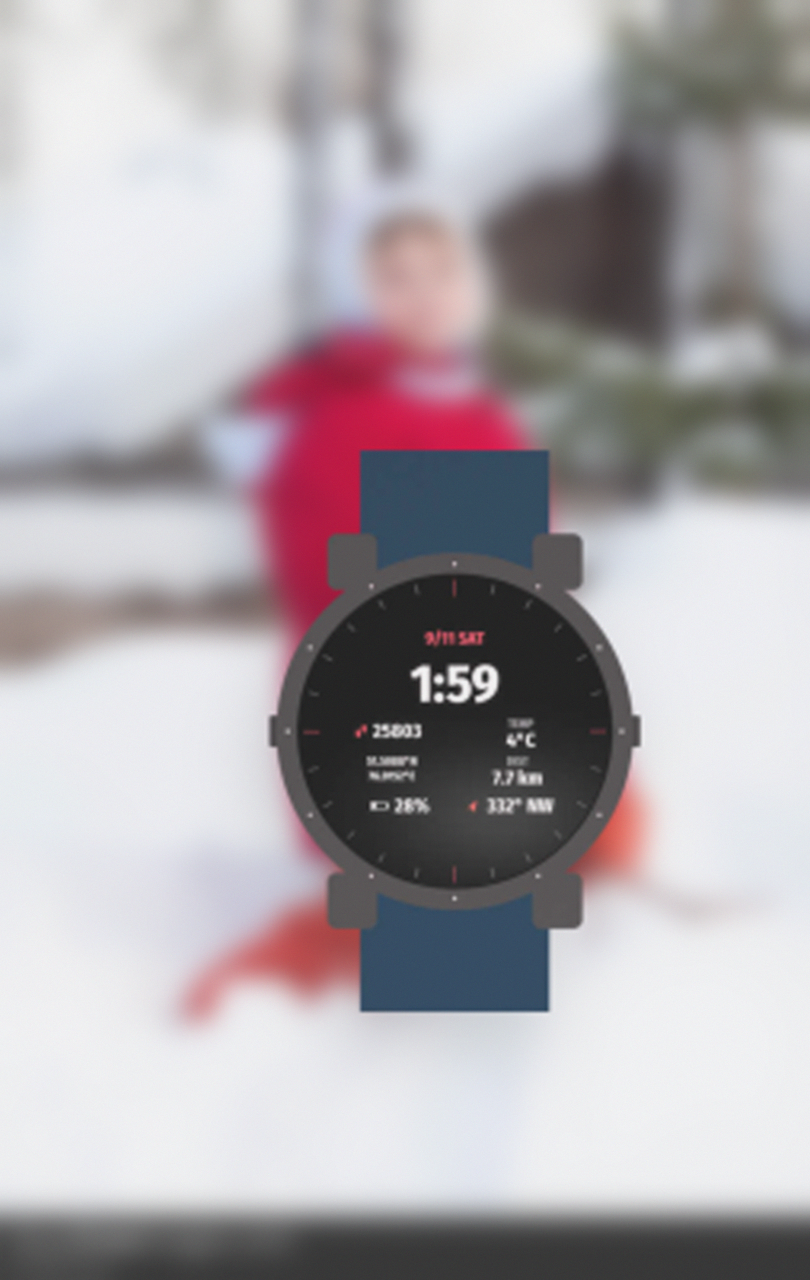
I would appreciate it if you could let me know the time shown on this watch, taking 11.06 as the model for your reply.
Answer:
1.59
